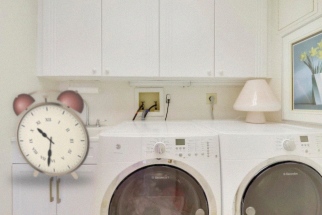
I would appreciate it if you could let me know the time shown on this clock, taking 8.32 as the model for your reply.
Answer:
10.32
